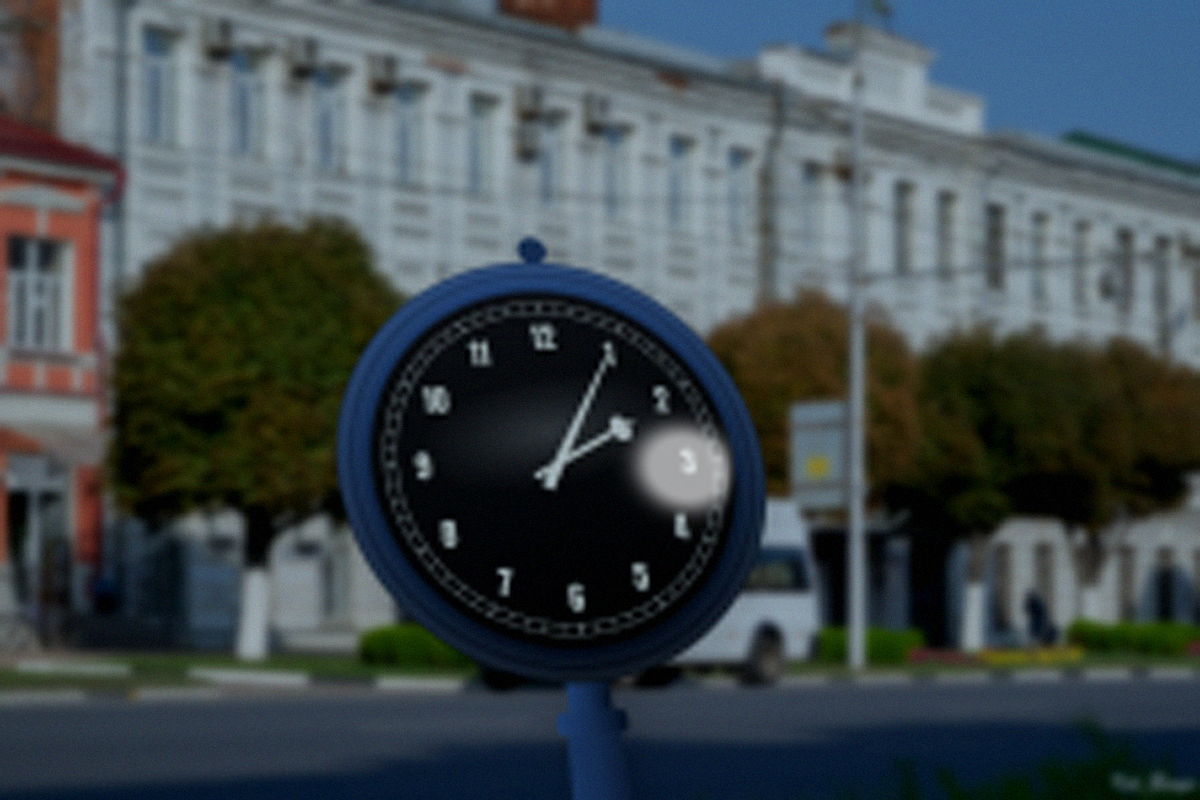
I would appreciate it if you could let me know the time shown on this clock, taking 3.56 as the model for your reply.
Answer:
2.05
